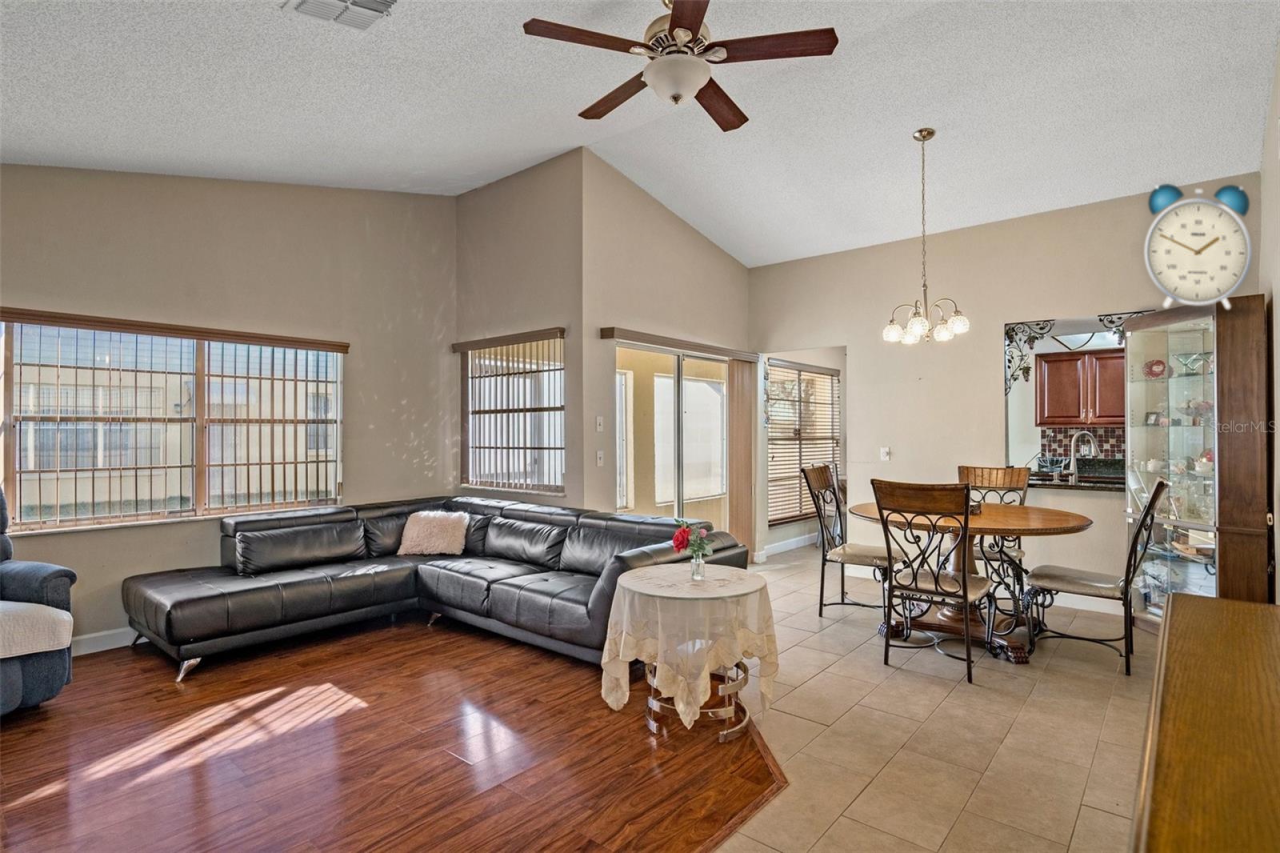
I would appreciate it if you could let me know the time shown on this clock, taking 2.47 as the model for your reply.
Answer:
1.49
